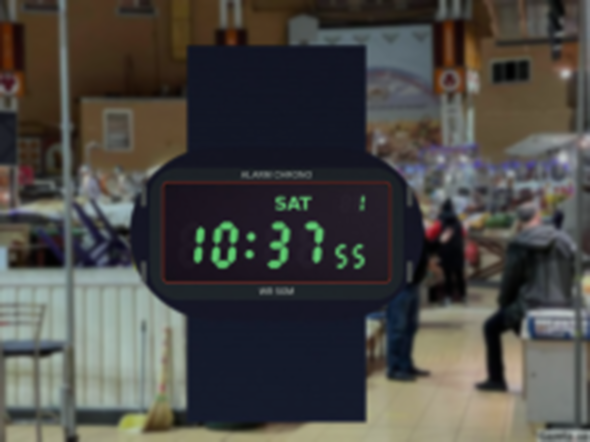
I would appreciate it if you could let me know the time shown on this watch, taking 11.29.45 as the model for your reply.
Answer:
10.37.55
